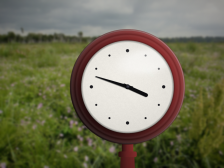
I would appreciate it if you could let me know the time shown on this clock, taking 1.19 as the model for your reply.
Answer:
3.48
